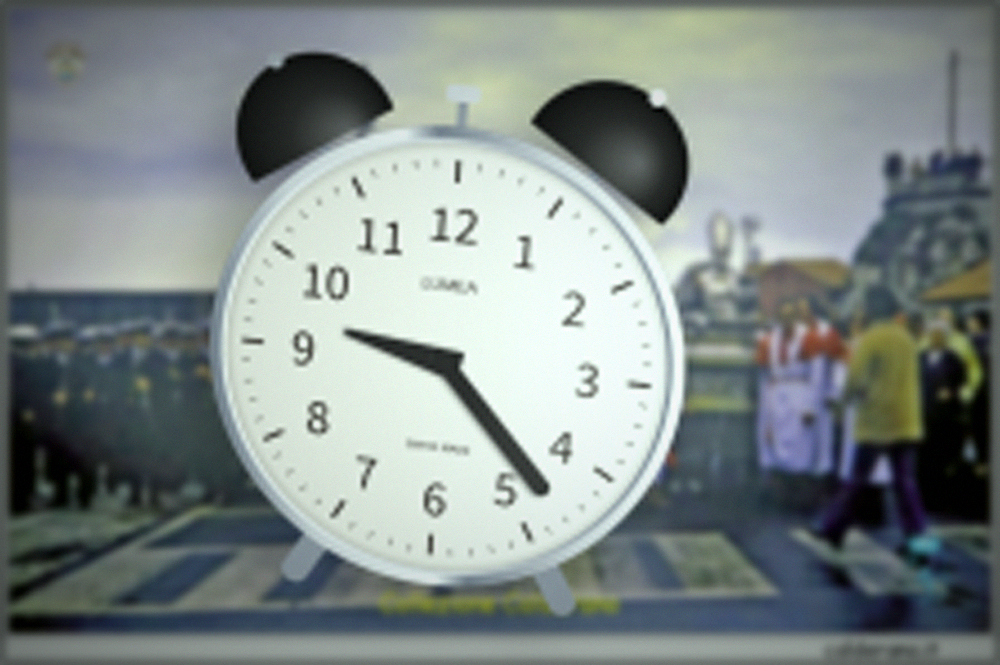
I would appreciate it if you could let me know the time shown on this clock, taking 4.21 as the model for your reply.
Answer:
9.23
